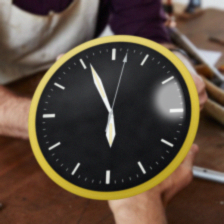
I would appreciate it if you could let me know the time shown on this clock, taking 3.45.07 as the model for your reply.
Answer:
5.56.02
